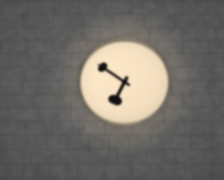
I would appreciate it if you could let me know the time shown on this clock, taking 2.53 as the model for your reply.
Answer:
6.51
